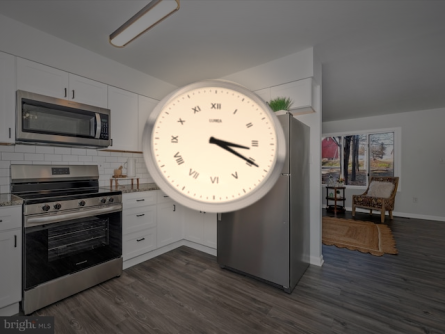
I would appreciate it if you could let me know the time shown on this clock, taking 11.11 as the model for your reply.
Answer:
3.20
